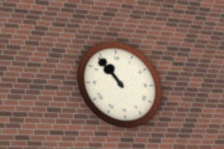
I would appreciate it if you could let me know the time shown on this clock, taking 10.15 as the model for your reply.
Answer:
10.54
